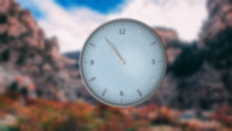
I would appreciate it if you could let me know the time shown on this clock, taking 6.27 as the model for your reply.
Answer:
10.54
